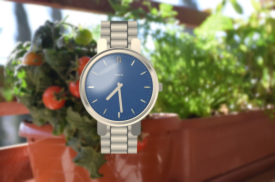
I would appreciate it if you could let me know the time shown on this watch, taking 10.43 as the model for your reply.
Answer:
7.29
